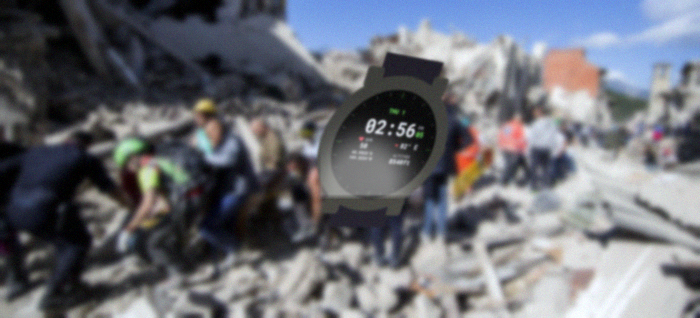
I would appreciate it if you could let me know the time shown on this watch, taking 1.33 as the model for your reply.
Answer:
2.56
